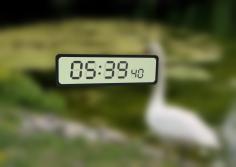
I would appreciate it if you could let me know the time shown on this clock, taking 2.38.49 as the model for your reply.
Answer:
5.39.40
